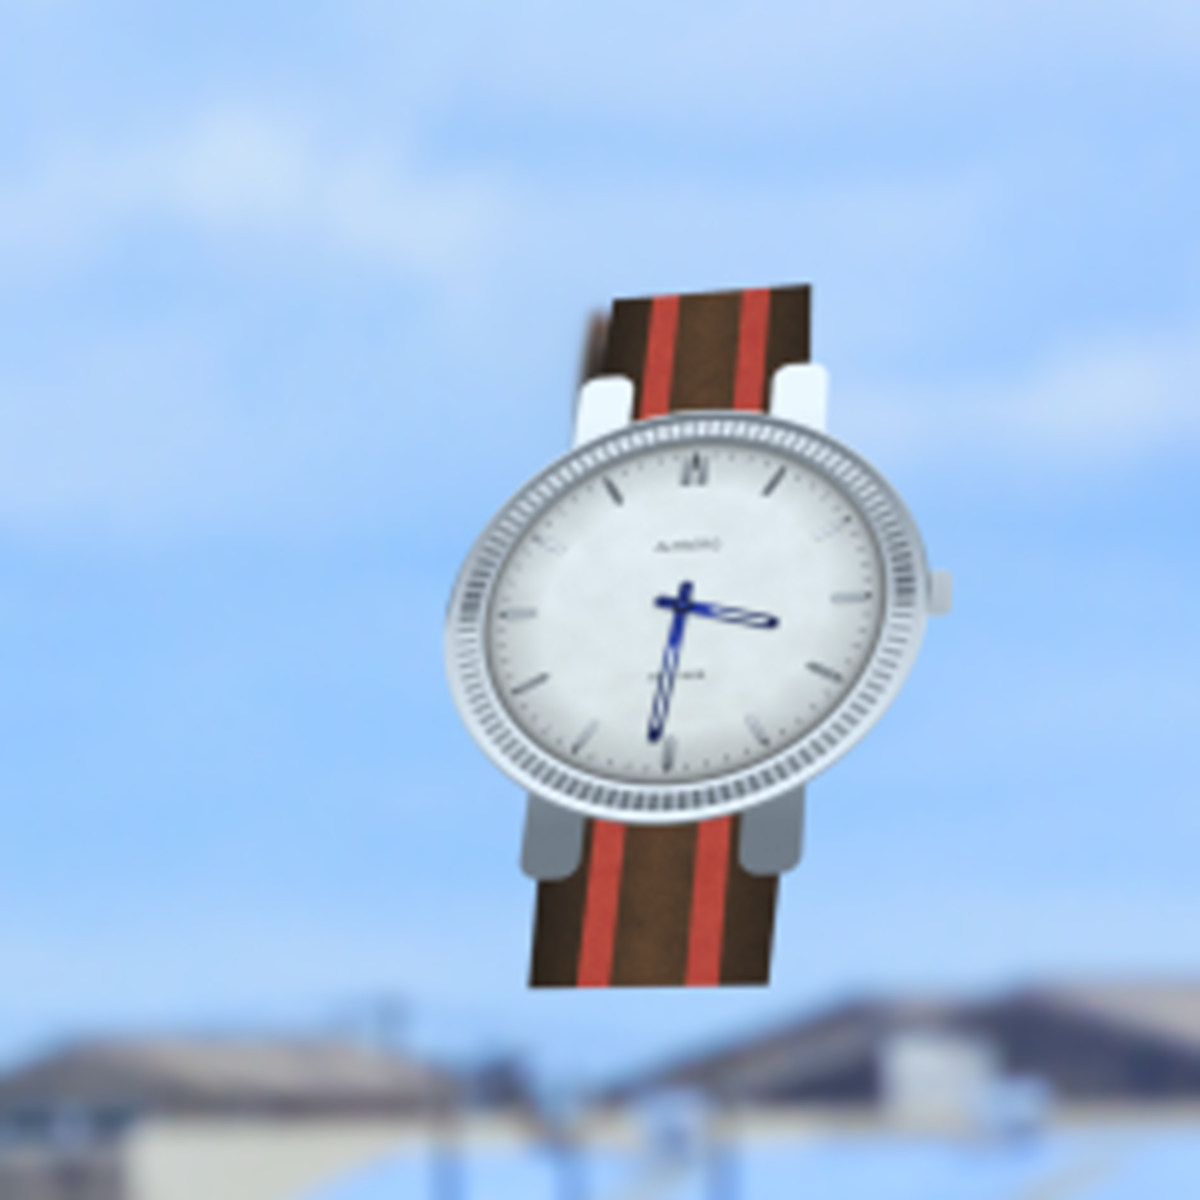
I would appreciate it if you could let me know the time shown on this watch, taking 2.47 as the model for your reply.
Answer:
3.31
